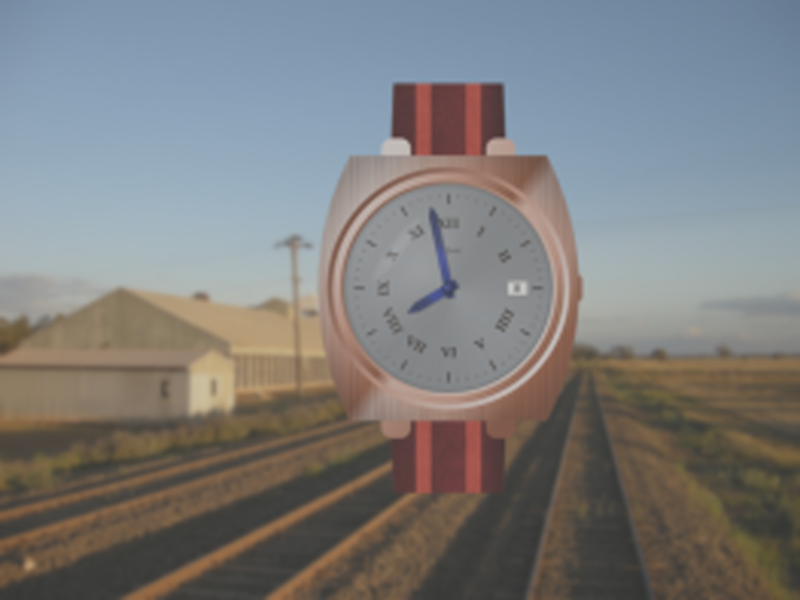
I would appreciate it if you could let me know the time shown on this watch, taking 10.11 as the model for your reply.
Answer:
7.58
